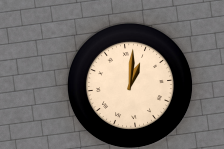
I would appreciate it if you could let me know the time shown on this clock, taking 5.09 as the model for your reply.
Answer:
1.02
